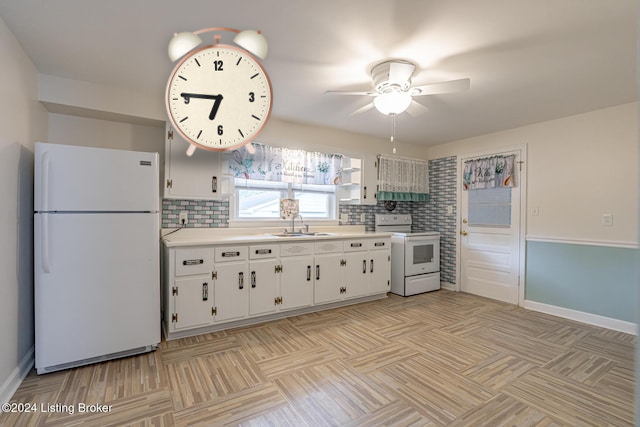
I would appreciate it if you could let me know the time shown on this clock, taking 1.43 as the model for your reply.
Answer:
6.46
